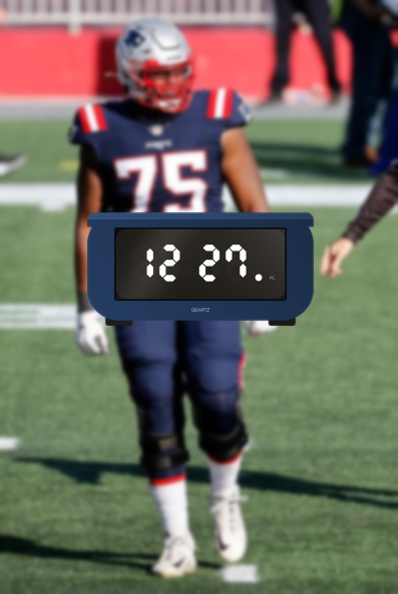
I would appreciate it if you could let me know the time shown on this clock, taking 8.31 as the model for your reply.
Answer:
12.27
